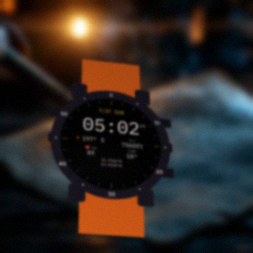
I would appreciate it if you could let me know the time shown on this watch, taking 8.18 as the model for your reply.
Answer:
5.02
